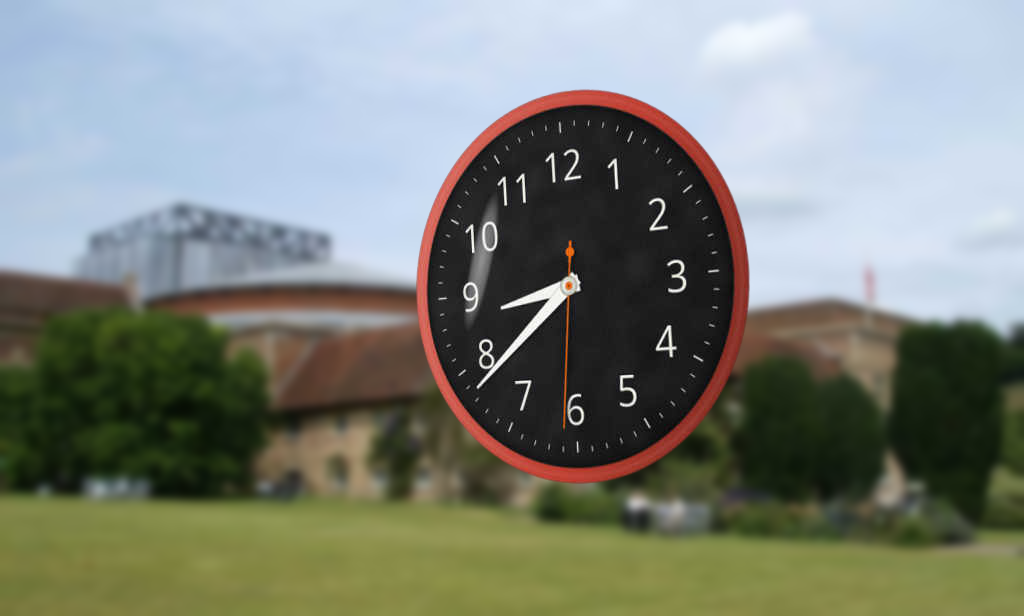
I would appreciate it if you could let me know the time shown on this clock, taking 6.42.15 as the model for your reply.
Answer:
8.38.31
